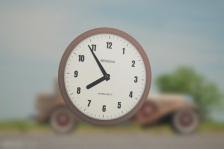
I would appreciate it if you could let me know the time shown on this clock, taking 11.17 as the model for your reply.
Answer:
7.54
